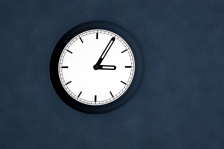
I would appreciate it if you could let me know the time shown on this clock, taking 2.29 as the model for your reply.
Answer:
3.05
